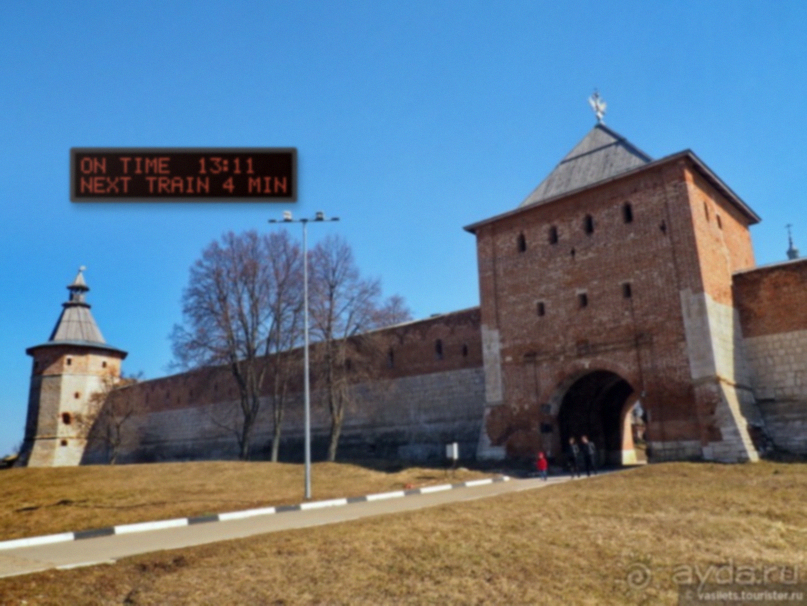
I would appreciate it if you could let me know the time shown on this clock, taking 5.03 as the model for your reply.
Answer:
13.11
